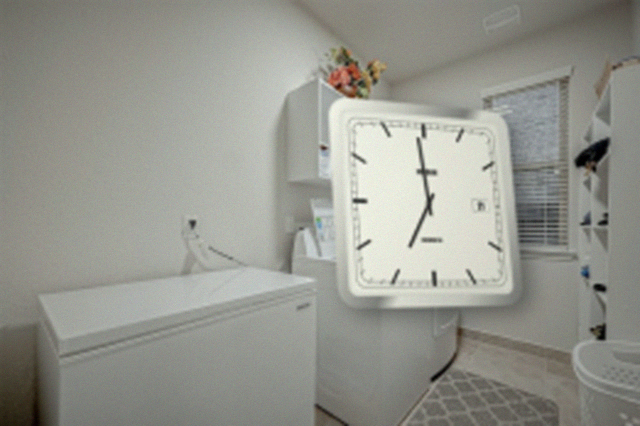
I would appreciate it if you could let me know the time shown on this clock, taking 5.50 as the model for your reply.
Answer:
6.59
